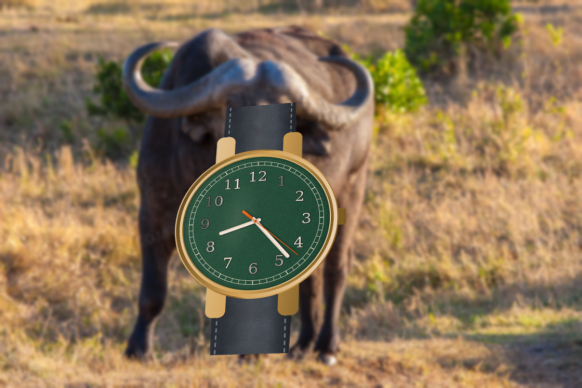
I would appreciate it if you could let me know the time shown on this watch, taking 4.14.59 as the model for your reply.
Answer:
8.23.22
